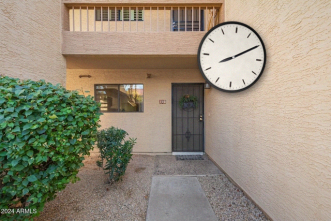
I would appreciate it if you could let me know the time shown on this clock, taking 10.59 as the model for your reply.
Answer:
8.10
